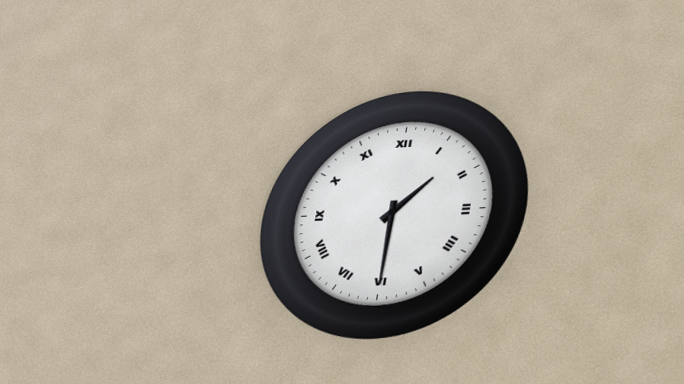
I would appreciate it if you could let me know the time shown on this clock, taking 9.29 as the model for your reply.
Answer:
1.30
